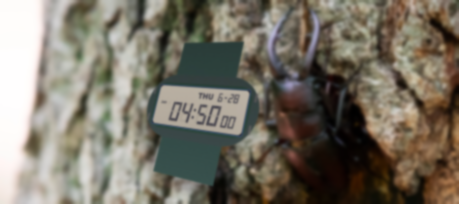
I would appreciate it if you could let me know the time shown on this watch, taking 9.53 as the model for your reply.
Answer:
4.50
